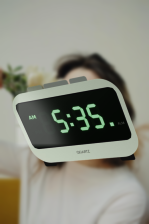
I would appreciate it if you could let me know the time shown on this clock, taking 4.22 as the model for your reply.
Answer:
5.35
